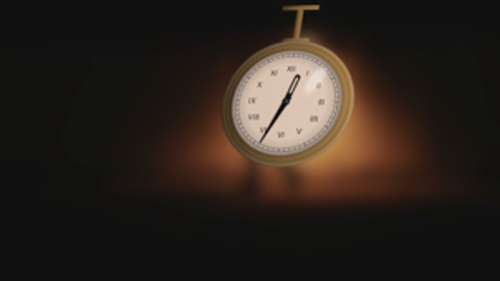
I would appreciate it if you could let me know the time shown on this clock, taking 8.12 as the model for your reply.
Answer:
12.34
